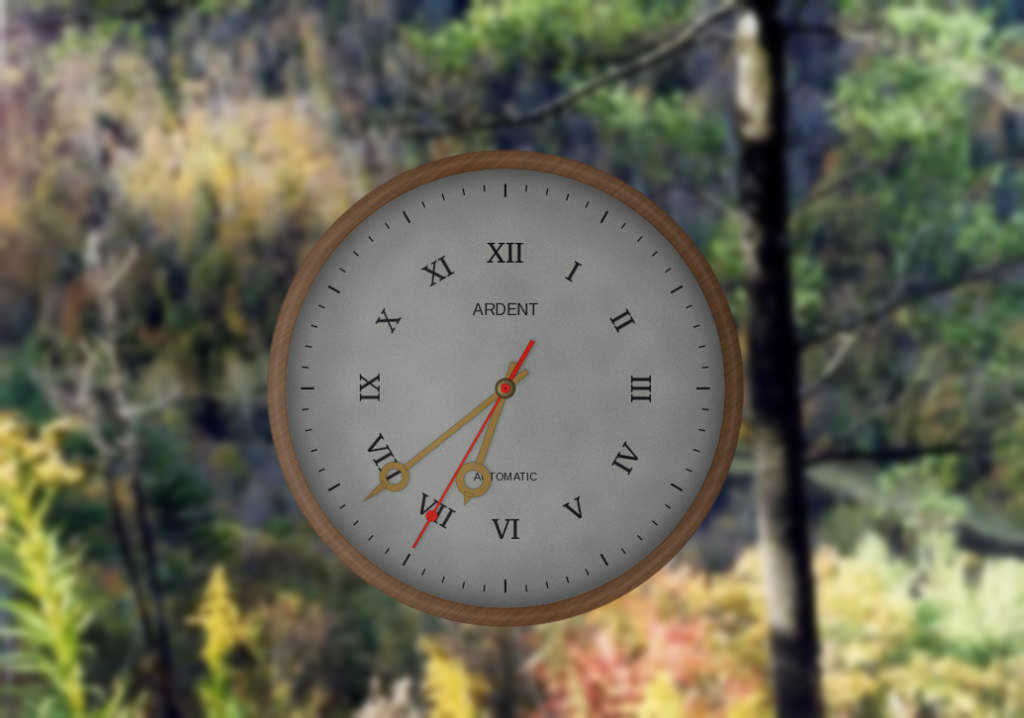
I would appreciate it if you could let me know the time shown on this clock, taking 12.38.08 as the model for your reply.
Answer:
6.38.35
